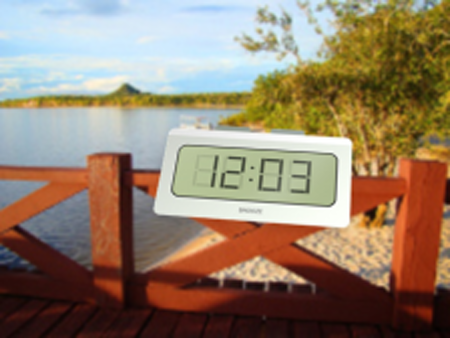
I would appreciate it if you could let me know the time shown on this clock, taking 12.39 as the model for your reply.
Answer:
12.03
